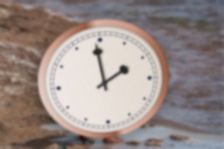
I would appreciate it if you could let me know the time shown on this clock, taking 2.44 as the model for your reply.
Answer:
1.59
